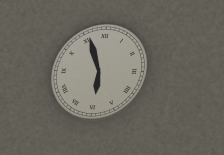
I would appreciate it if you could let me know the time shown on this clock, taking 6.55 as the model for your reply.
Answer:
5.56
